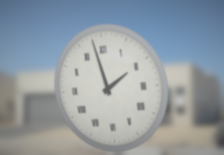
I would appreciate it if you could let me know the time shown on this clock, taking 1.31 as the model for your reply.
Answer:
1.58
